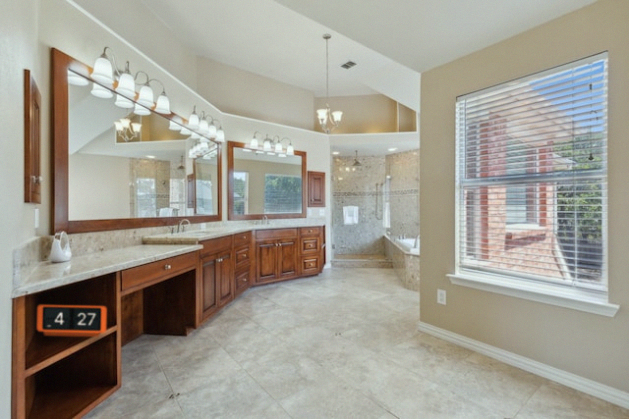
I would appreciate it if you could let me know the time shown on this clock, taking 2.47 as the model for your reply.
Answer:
4.27
